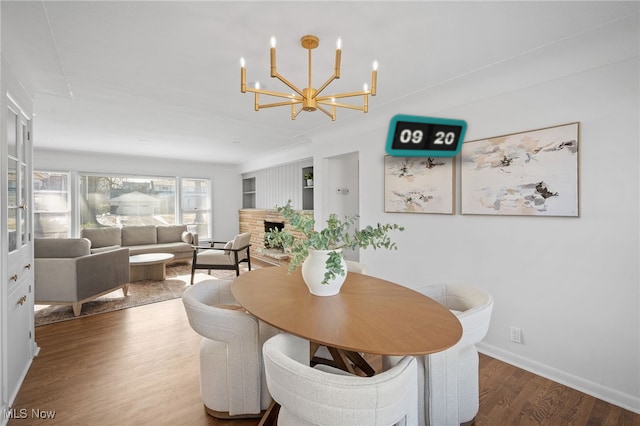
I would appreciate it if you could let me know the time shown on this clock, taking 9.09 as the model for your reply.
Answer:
9.20
